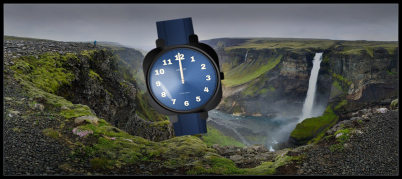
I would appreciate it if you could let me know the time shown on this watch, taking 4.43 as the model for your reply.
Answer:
12.00
